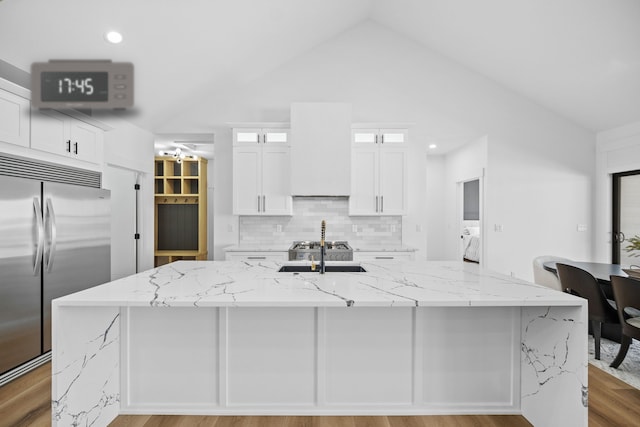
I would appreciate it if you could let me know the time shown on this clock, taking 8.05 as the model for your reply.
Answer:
17.45
